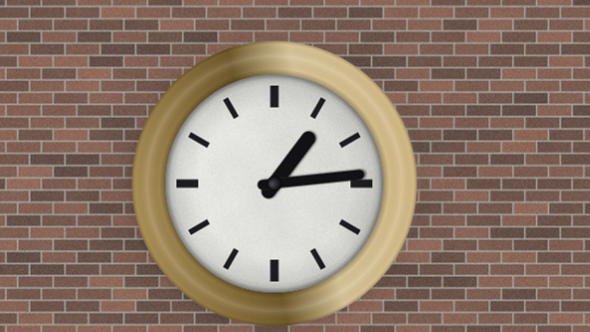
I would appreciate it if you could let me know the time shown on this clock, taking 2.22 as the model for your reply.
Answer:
1.14
